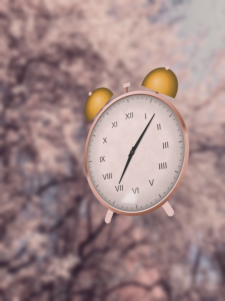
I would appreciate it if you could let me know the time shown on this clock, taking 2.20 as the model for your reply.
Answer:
7.07
